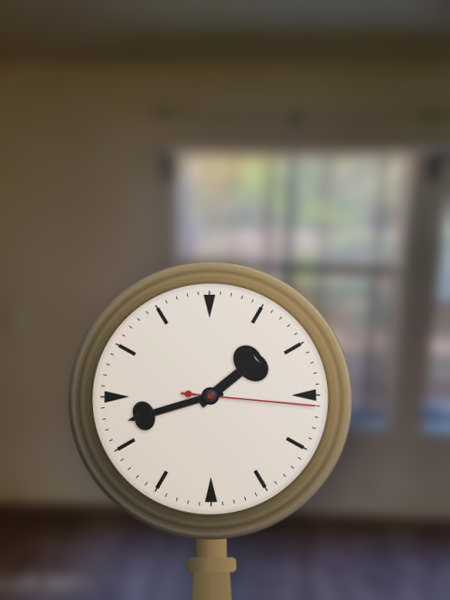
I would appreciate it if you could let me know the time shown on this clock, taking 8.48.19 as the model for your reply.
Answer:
1.42.16
